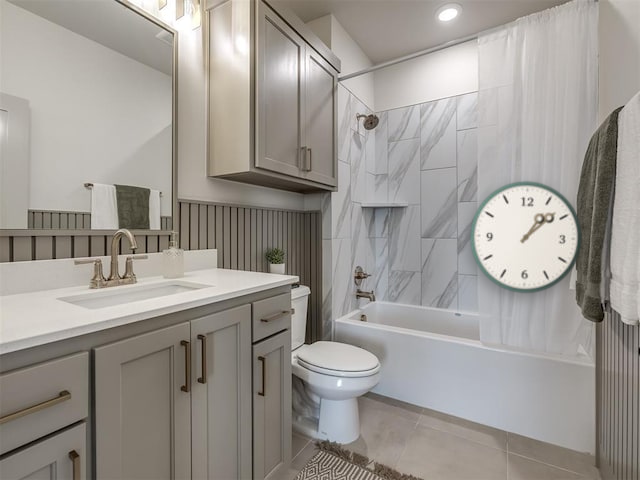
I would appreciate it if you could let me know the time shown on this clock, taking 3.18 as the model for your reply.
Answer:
1.08
